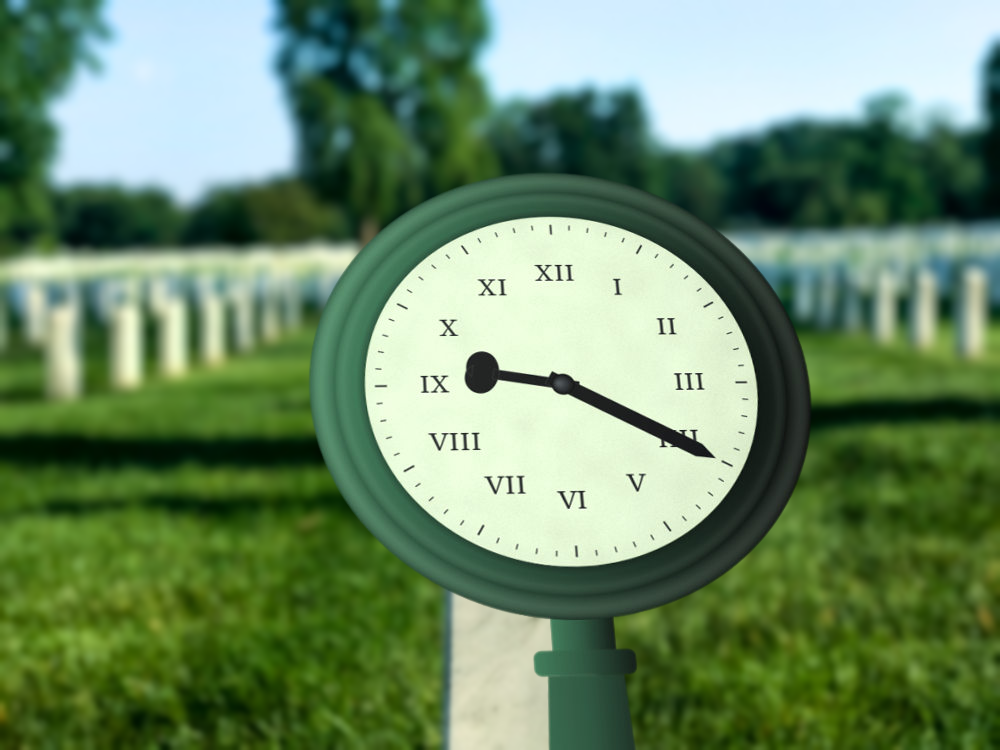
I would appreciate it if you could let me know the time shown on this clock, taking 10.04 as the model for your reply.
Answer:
9.20
